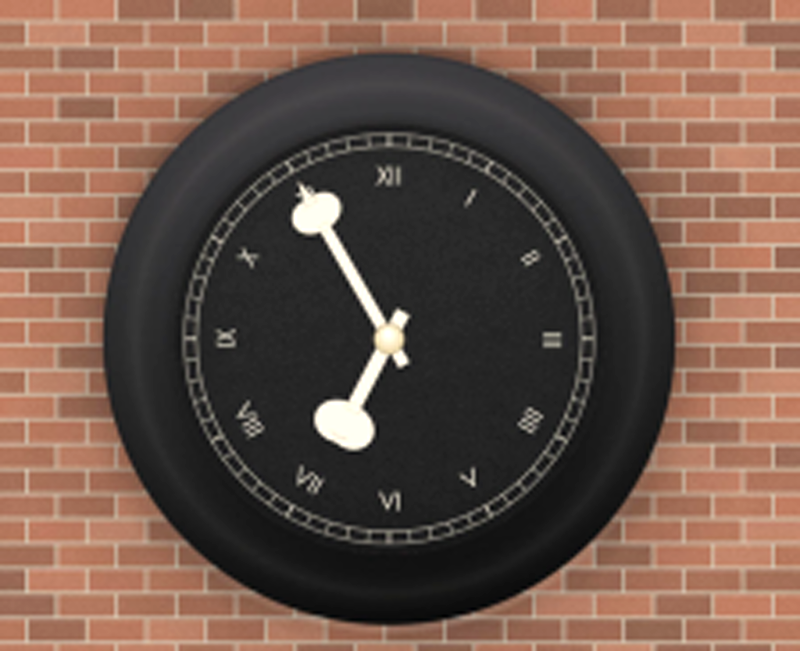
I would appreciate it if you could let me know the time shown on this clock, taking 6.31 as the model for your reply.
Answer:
6.55
